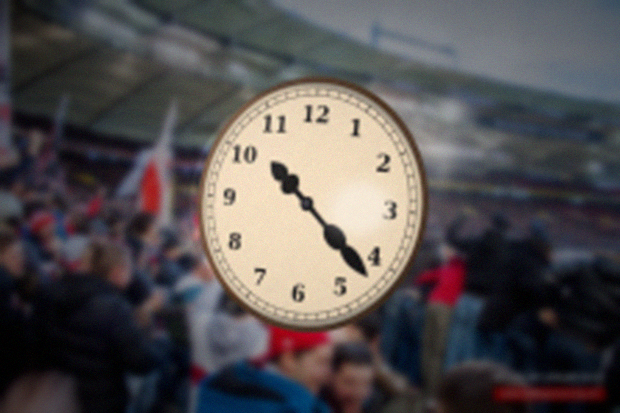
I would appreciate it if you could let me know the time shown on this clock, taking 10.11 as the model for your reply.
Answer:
10.22
